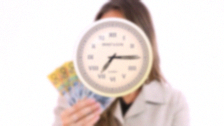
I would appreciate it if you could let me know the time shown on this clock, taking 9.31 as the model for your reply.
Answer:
7.15
